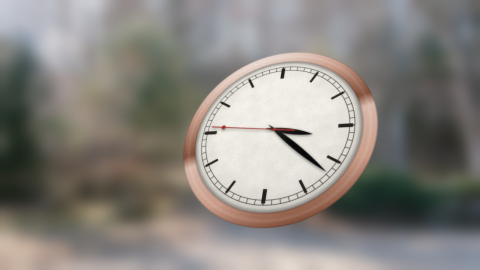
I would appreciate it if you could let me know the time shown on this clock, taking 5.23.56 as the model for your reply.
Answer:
3.21.46
